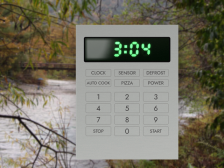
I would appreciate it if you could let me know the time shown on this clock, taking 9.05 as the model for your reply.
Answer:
3.04
